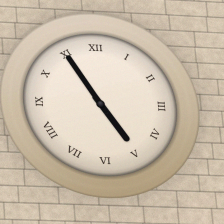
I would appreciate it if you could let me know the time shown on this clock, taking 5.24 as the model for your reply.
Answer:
4.55
